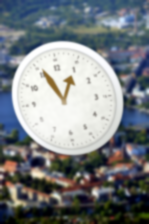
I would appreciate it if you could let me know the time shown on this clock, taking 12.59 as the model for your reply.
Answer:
12.56
